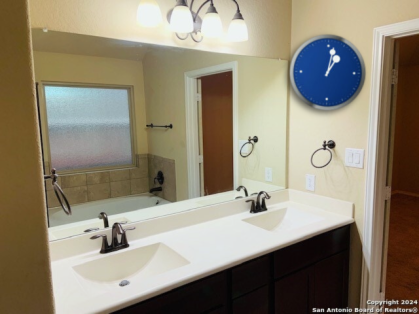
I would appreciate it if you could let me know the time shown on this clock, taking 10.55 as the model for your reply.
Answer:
1.02
